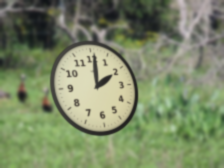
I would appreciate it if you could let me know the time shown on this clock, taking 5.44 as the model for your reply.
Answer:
2.01
